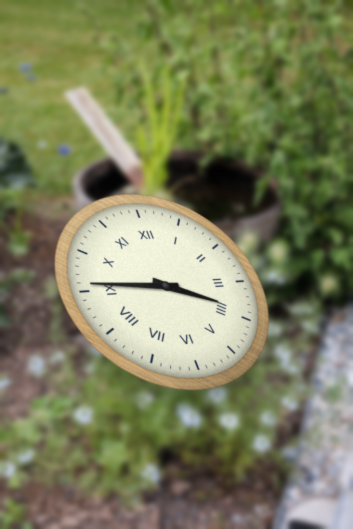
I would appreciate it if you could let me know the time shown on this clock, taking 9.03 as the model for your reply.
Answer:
3.46
